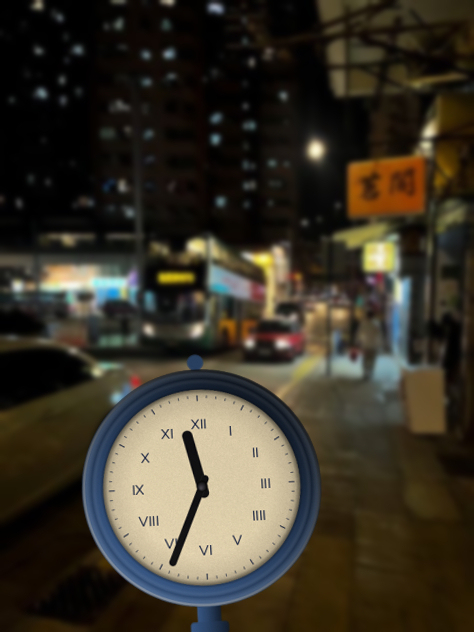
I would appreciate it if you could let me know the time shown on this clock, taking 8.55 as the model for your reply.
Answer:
11.34
